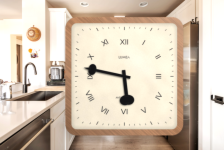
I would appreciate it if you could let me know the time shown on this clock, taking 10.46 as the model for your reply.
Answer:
5.47
